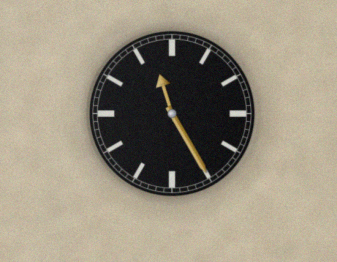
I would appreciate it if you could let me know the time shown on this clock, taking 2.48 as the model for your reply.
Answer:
11.25
